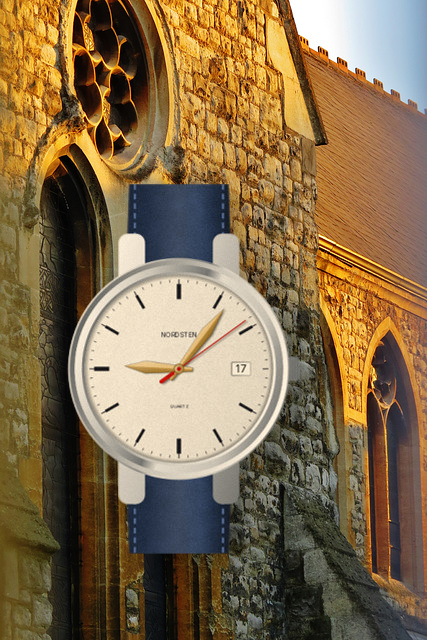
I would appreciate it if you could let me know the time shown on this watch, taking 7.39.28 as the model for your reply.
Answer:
9.06.09
